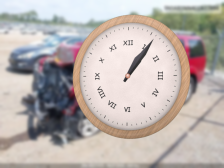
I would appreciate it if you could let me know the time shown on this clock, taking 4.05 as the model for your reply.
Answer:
1.06
